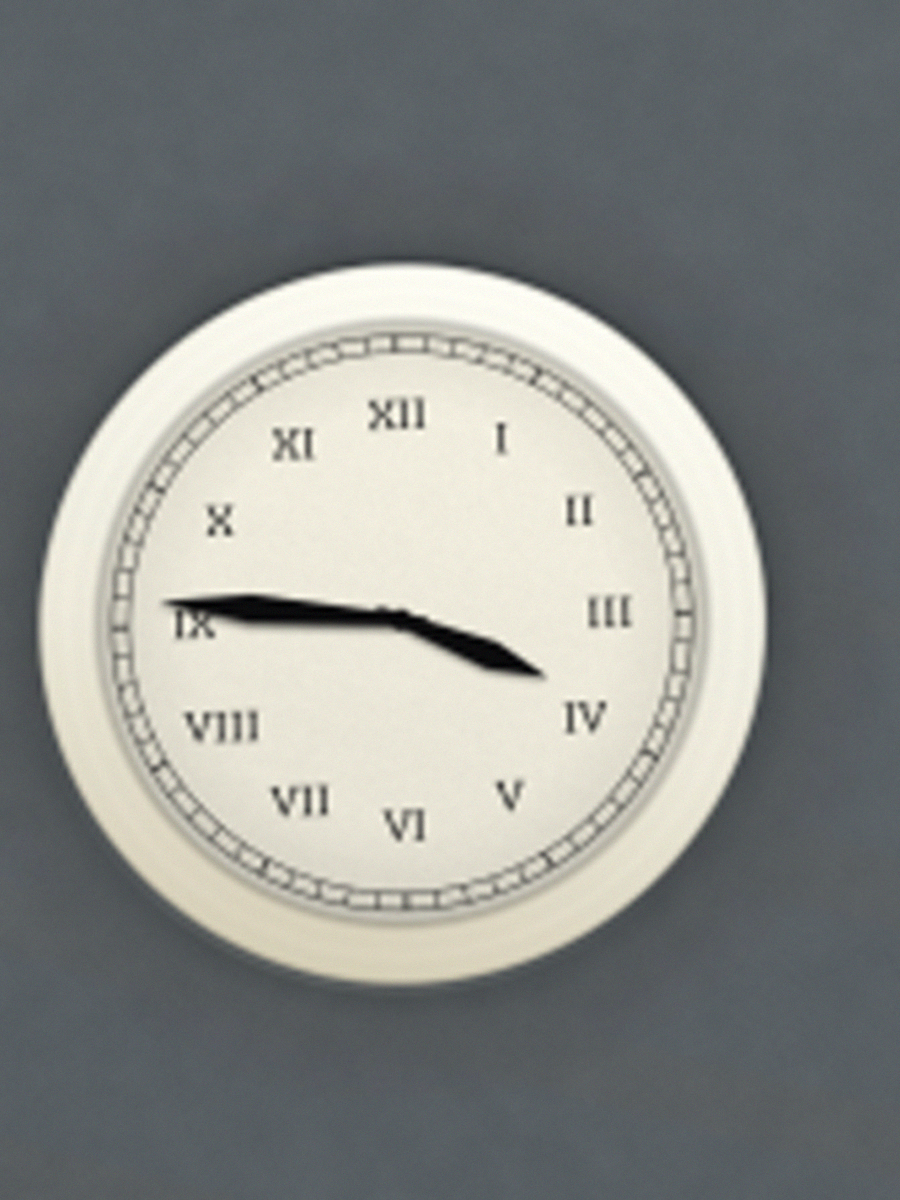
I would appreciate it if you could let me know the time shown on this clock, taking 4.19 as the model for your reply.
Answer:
3.46
